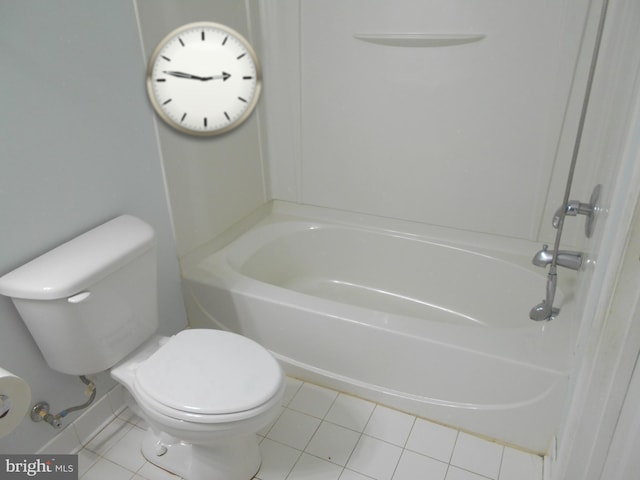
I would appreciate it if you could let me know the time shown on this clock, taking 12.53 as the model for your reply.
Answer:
2.47
